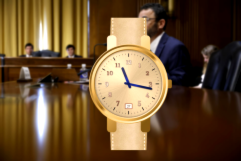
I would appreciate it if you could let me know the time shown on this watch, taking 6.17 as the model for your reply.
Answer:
11.17
